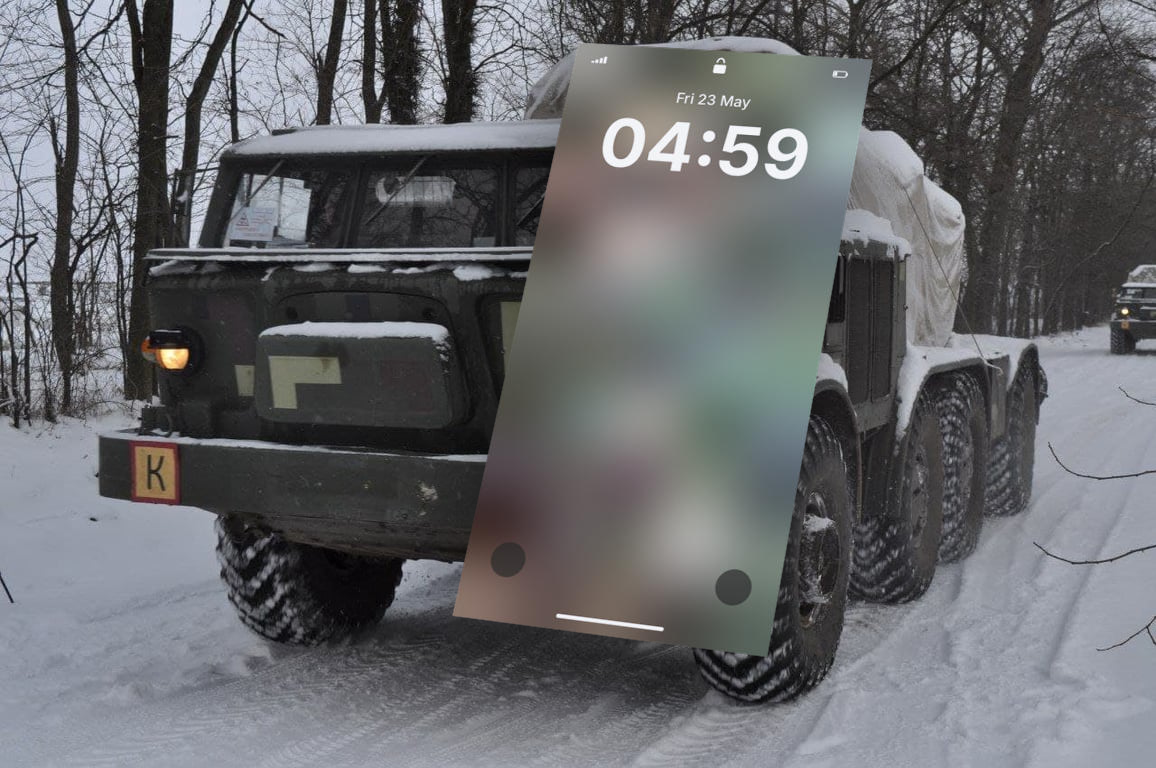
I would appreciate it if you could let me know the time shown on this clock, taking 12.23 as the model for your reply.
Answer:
4.59
